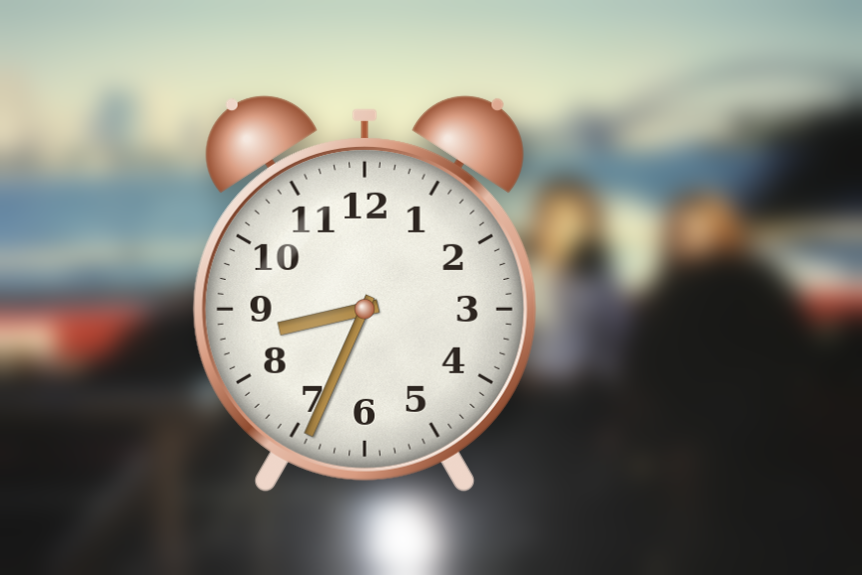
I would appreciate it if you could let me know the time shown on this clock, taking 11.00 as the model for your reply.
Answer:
8.34
